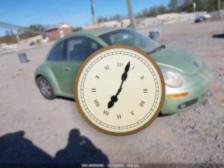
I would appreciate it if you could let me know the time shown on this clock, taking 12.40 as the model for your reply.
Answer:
7.03
